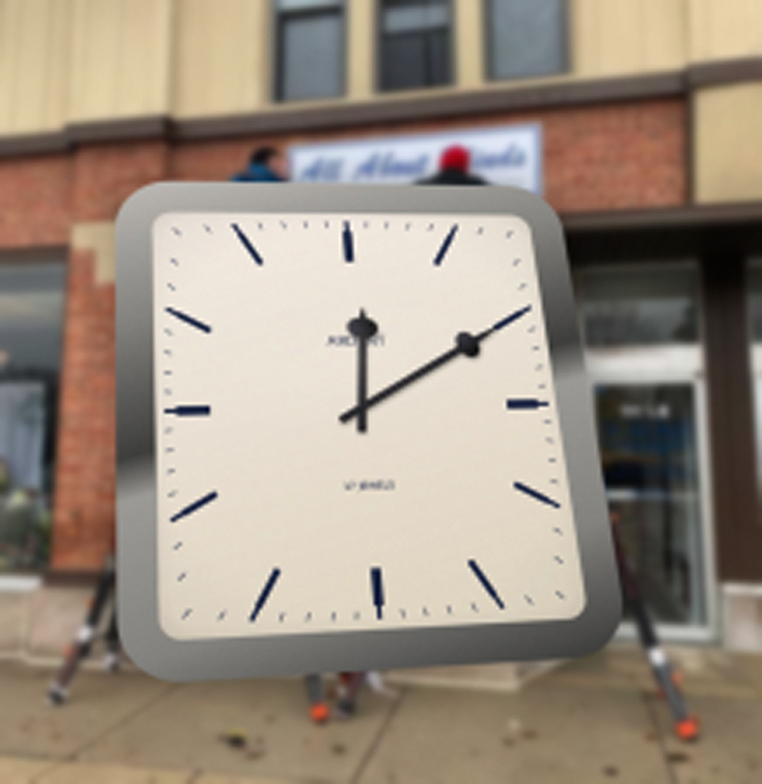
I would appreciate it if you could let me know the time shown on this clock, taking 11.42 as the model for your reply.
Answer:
12.10
